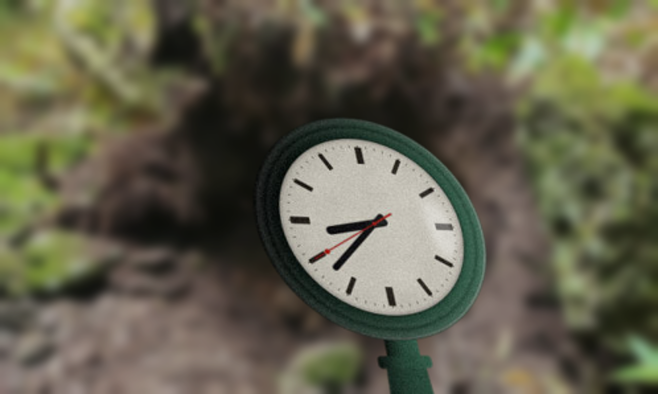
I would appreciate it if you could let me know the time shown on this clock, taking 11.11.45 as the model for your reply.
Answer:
8.37.40
